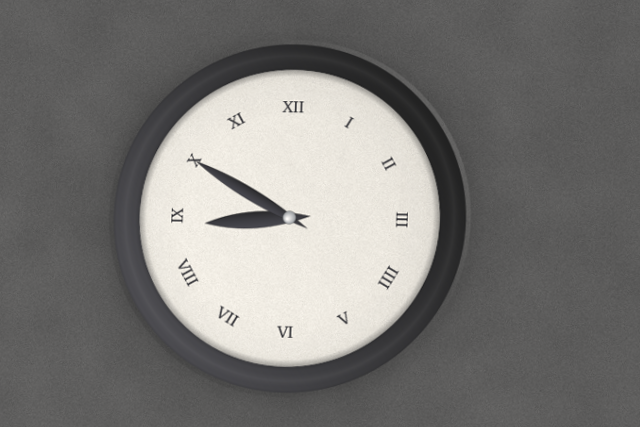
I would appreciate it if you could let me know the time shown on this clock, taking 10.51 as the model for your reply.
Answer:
8.50
